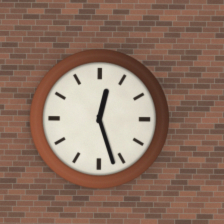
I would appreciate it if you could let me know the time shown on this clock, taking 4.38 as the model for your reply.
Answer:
12.27
